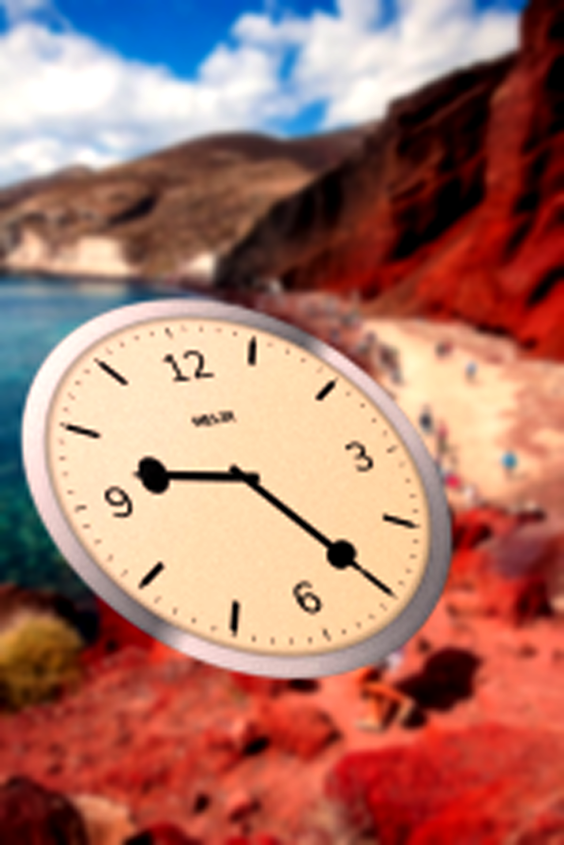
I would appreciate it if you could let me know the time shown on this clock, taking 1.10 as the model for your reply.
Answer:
9.25
